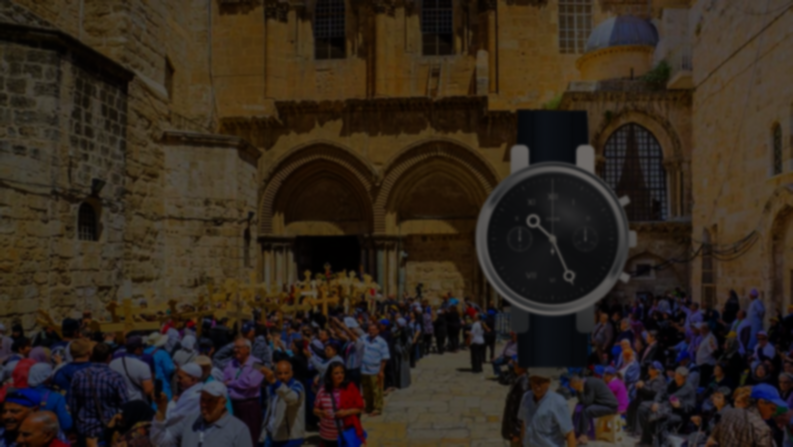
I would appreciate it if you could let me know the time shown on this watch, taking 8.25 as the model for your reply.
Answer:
10.26
